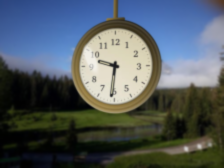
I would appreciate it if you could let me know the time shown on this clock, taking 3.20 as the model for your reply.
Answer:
9.31
